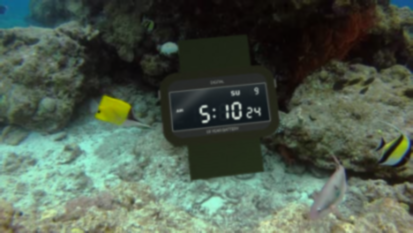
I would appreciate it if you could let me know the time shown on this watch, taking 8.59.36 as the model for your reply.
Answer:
5.10.24
